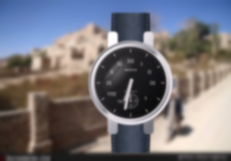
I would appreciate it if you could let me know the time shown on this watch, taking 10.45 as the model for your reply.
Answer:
6.32
